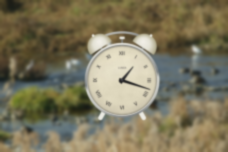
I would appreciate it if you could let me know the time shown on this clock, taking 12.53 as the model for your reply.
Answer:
1.18
